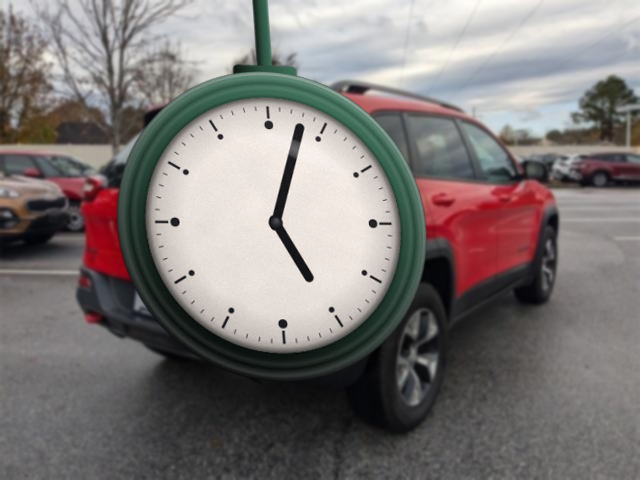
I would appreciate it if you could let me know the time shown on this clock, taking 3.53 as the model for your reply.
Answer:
5.03
